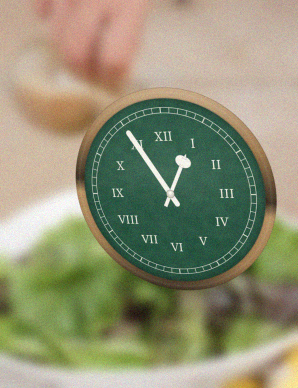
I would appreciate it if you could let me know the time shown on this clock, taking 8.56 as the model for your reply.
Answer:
12.55
